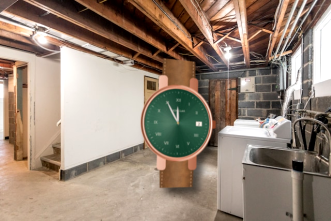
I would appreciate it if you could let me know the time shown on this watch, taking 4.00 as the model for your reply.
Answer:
11.55
